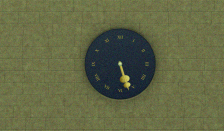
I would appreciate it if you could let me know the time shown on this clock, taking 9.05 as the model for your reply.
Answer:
5.27
